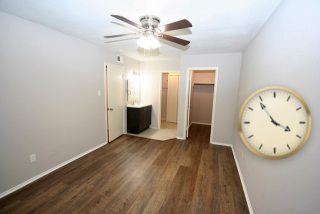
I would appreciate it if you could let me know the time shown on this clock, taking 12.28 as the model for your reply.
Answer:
3.54
